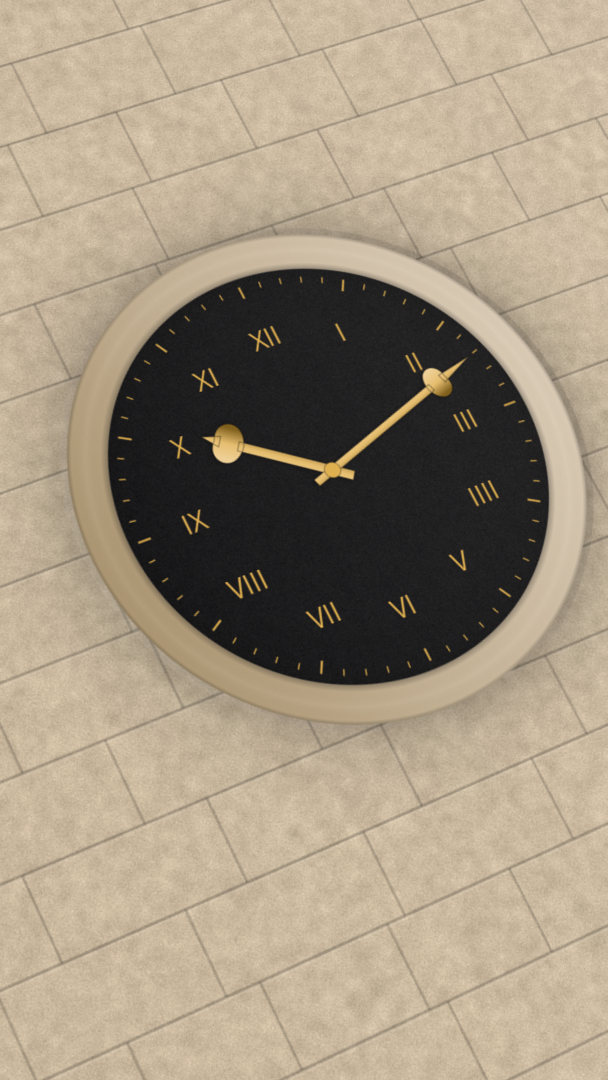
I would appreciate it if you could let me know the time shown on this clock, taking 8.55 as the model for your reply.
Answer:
10.12
